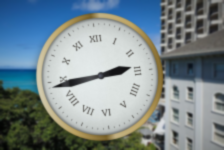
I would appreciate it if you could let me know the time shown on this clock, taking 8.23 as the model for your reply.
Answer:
2.44
